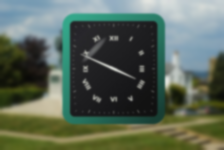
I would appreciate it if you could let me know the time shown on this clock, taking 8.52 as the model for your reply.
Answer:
3.49
